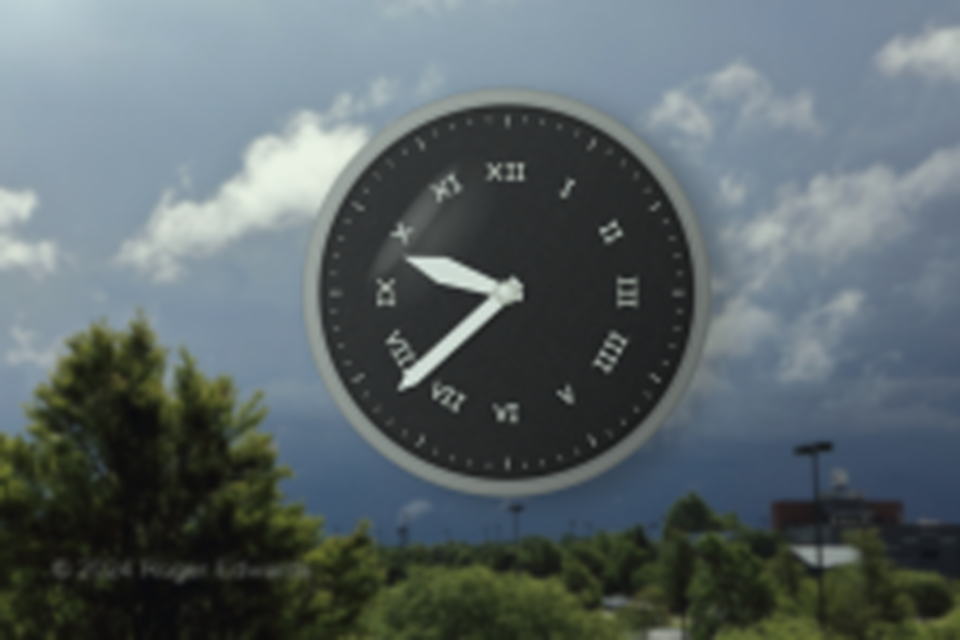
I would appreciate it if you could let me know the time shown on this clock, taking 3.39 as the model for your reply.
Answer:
9.38
